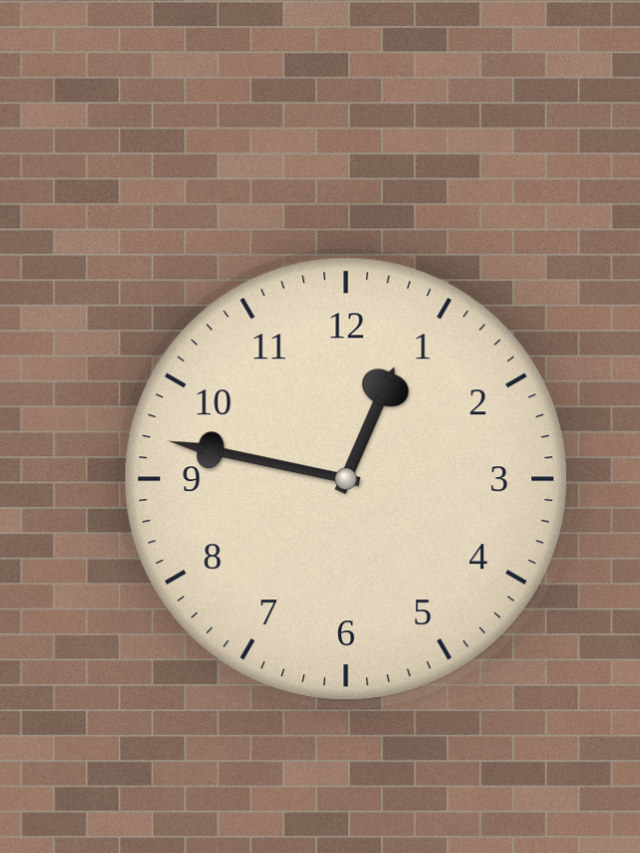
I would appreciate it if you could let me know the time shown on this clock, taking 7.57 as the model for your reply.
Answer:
12.47
